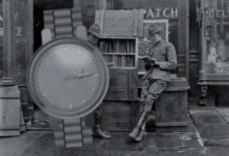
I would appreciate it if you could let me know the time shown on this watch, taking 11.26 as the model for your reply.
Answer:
2.14
